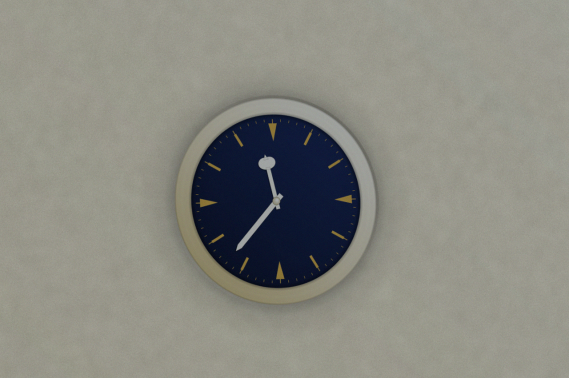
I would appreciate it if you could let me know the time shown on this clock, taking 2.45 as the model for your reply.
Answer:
11.37
